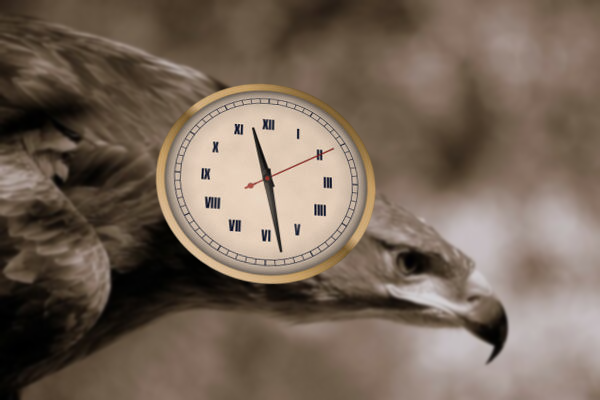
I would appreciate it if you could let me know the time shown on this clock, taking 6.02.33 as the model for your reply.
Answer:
11.28.10
